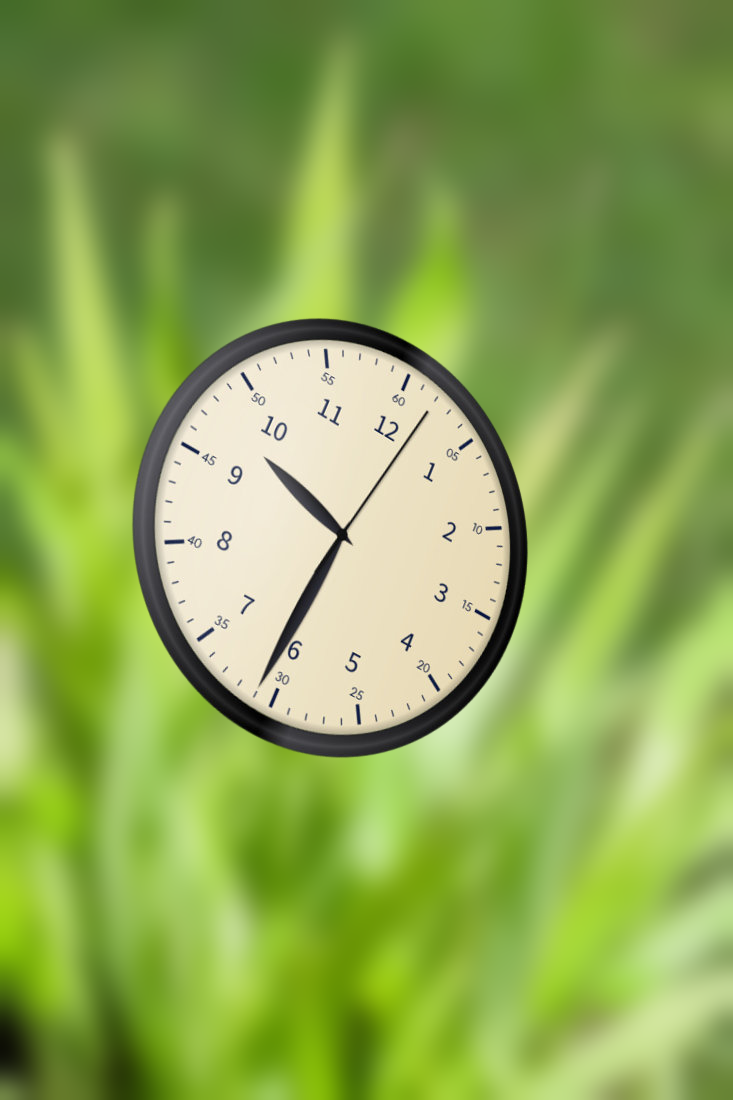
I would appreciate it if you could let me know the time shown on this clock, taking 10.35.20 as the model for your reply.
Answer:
9.31.02
